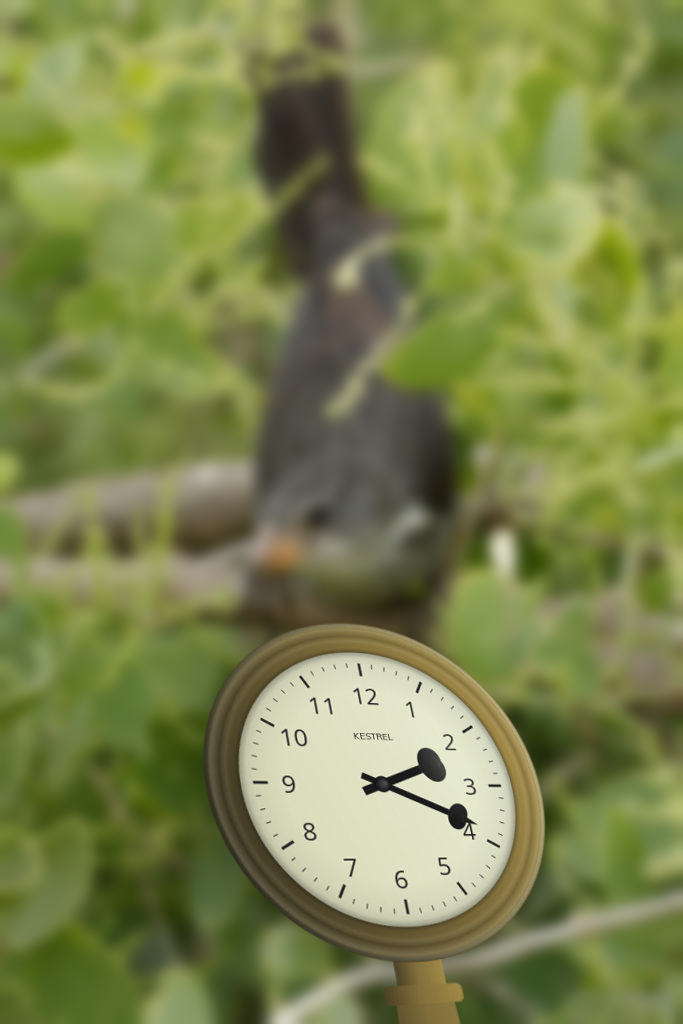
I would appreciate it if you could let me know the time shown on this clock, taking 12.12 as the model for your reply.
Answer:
2.19
